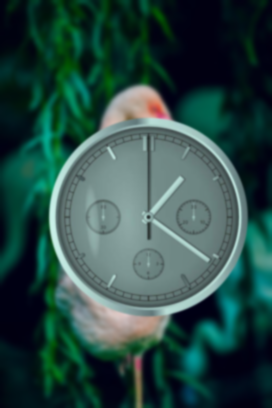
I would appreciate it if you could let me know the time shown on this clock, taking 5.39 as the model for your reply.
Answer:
1.21
